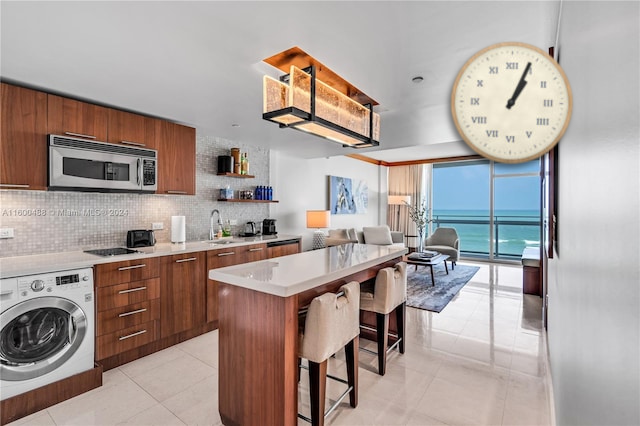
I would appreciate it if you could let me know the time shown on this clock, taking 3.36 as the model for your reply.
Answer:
1.04
